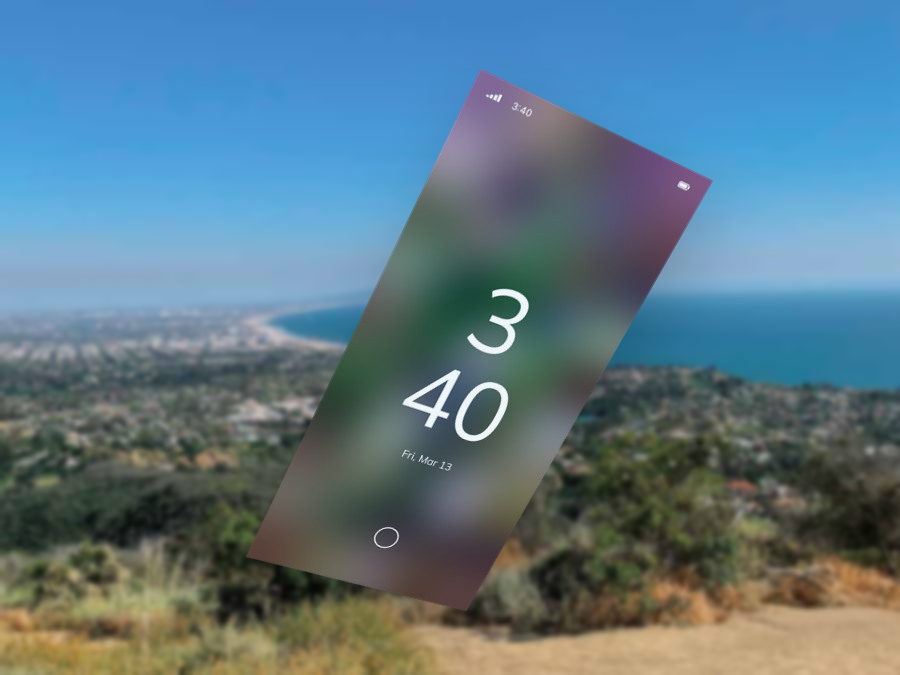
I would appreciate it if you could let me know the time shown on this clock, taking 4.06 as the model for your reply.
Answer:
3.40
